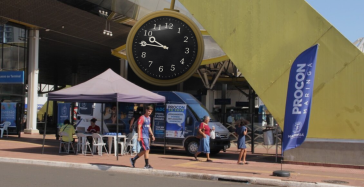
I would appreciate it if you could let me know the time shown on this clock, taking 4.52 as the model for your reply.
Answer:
9.45
